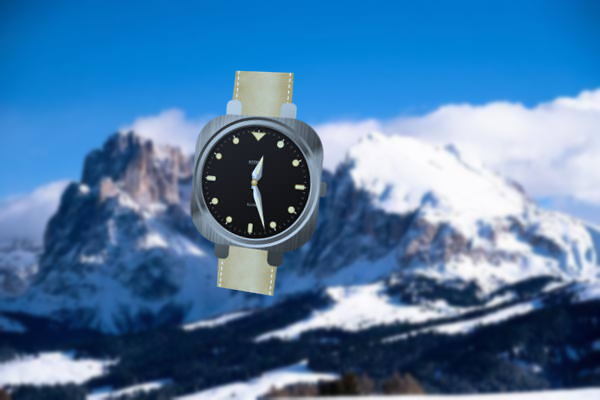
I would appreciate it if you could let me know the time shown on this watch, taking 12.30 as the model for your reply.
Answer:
12.27
